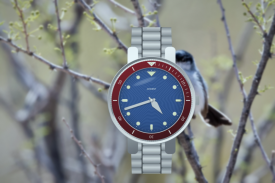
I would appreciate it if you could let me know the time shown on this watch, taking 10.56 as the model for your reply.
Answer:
4.42
